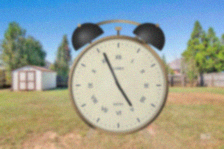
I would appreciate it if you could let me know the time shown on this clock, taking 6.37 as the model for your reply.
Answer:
4.56
